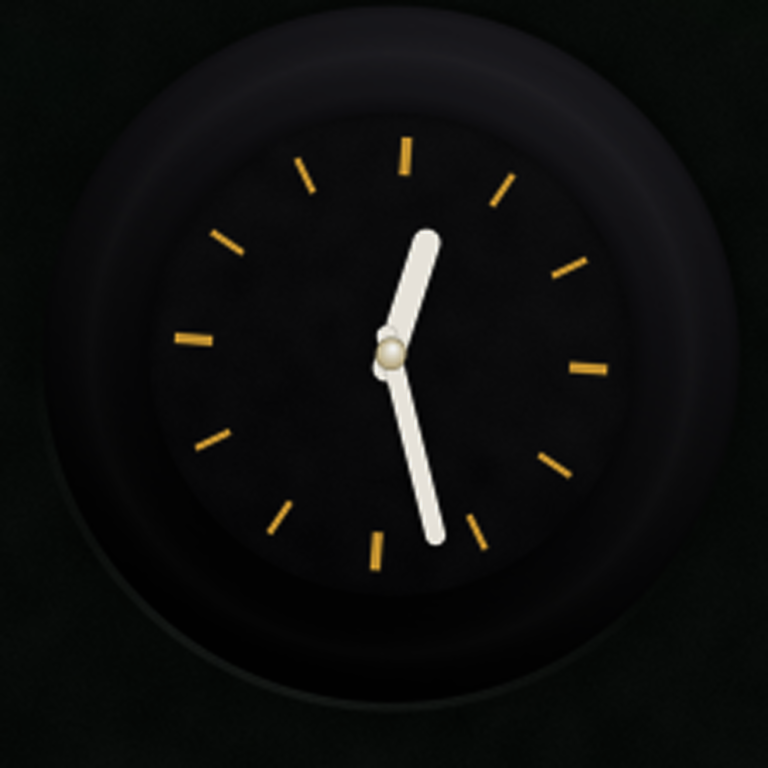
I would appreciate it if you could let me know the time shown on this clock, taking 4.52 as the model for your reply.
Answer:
12.27
